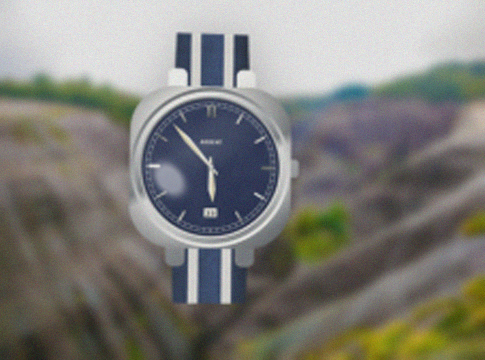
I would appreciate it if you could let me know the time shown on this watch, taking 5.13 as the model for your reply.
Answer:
5.53
